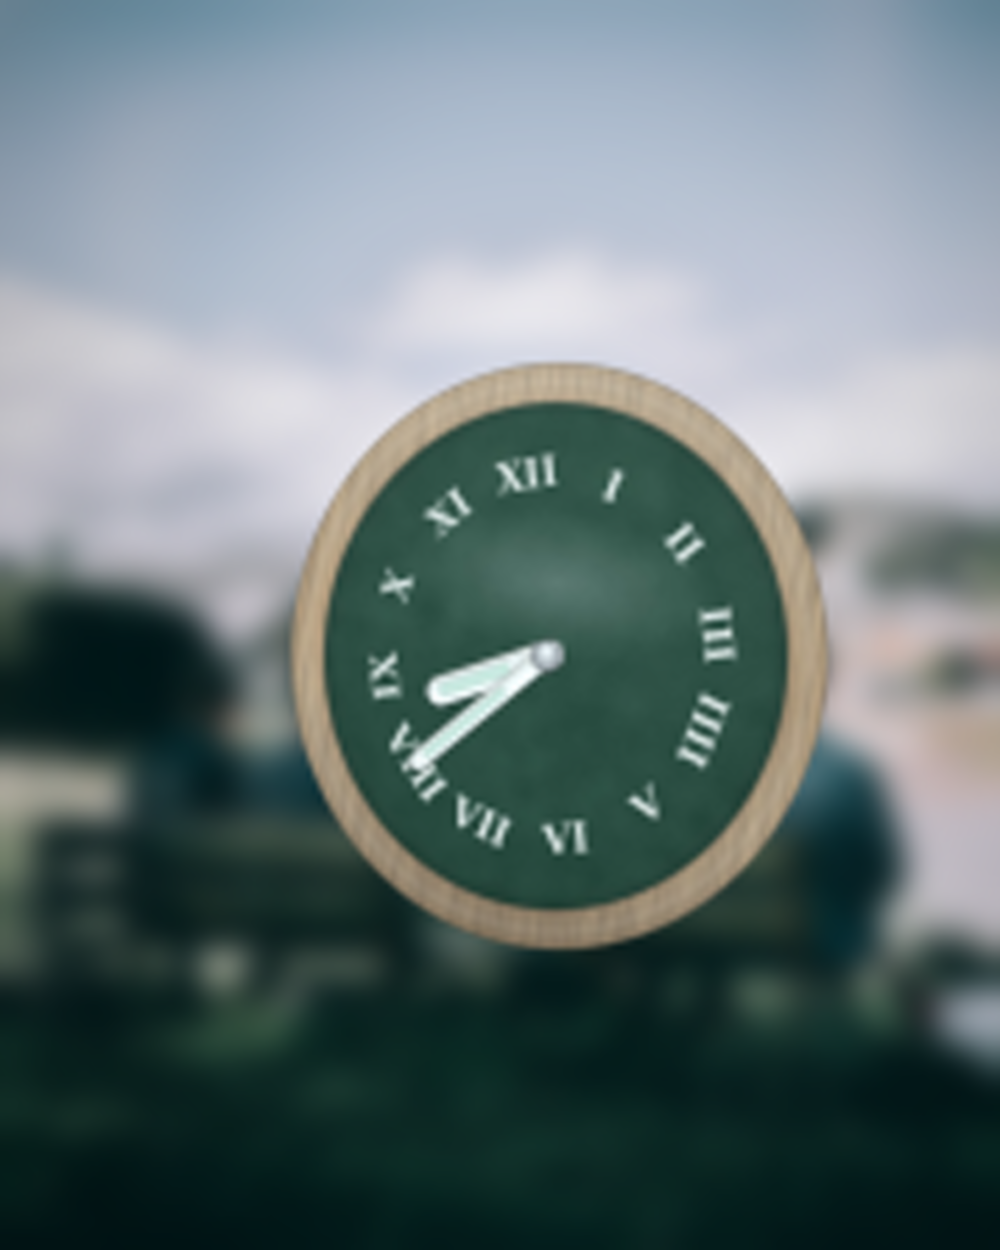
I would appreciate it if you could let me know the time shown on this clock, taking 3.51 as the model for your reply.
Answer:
8.40
